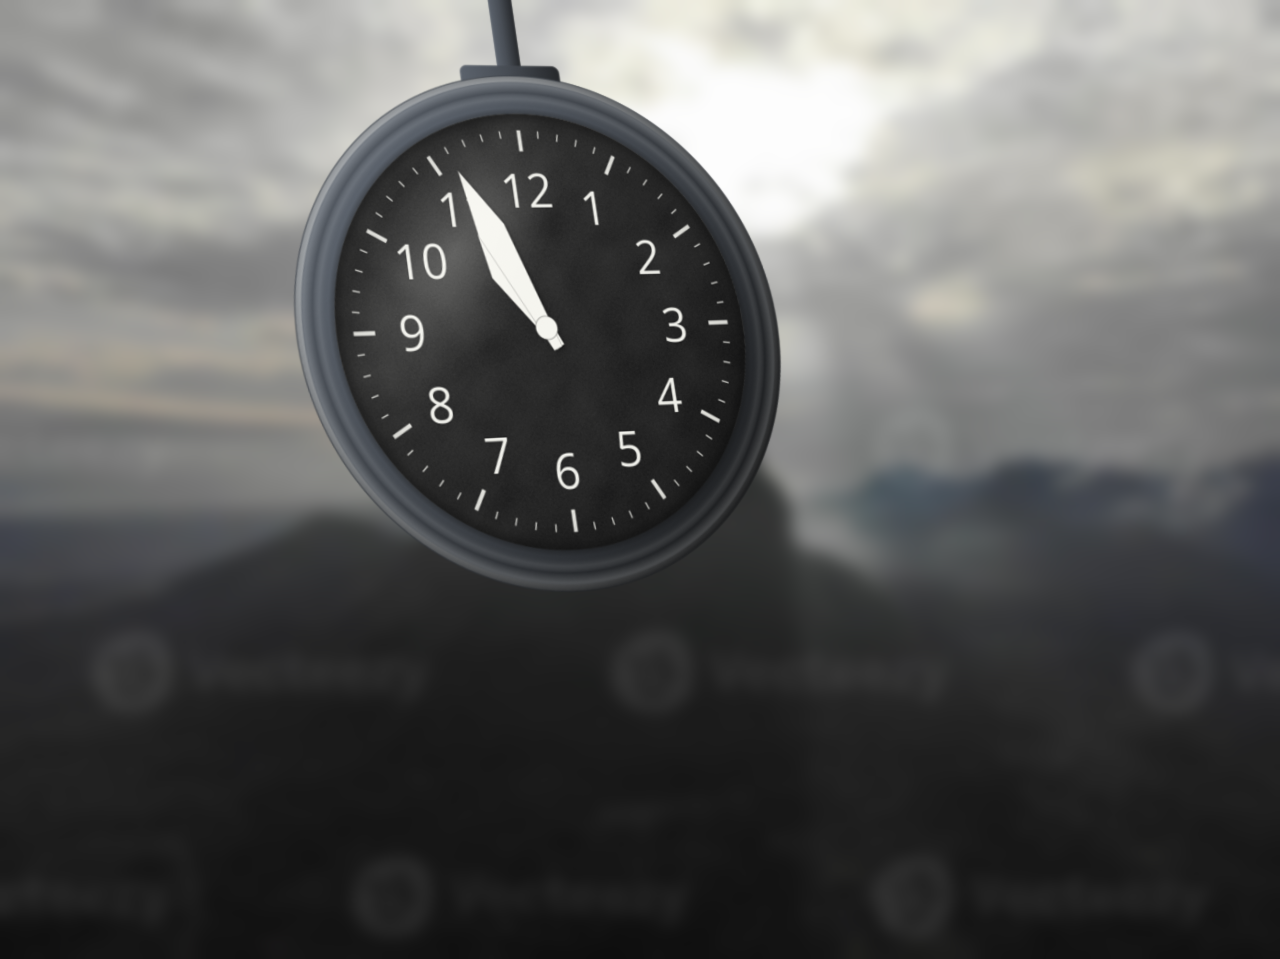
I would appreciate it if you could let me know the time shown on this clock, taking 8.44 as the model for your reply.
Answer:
10.56
